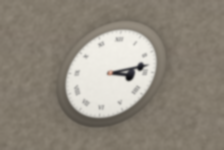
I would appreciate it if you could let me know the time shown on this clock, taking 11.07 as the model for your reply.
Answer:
3.13
